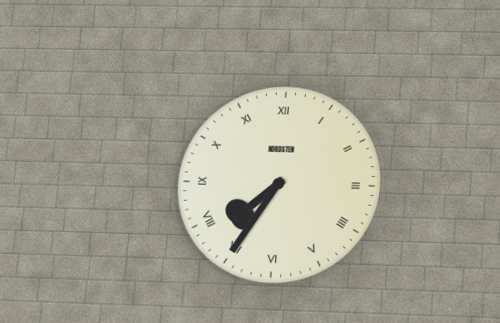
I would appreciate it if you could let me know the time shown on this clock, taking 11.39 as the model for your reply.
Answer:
7.35
